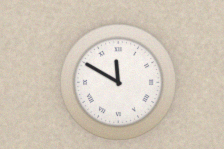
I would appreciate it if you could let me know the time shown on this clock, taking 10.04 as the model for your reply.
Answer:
11.50
